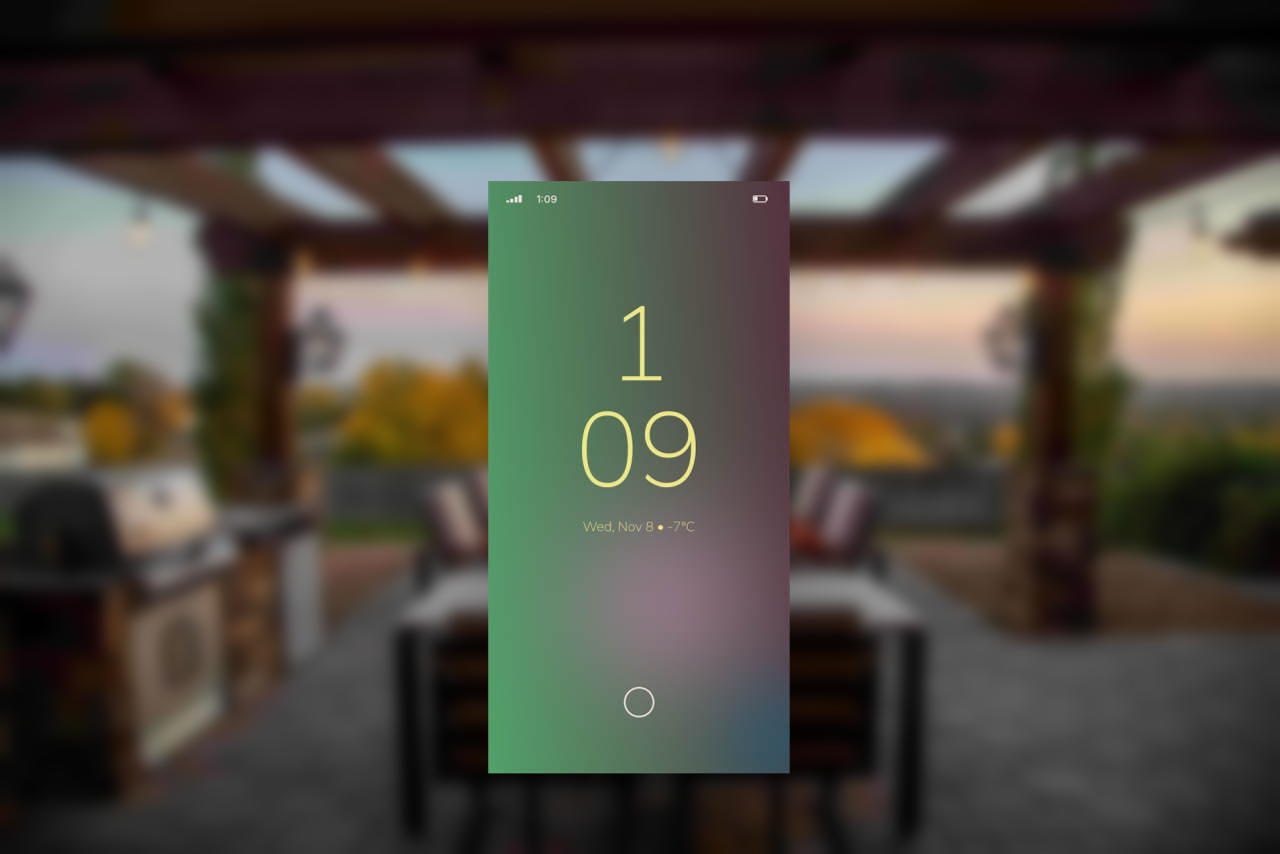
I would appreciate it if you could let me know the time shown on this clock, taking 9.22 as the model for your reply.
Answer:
1.09
